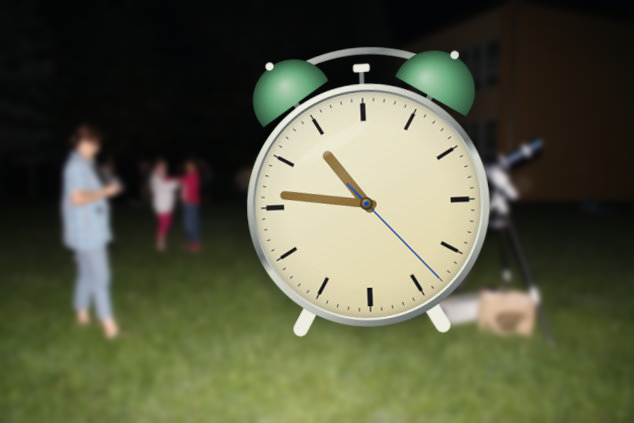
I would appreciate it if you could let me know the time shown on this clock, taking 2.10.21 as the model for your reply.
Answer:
10.46.23
